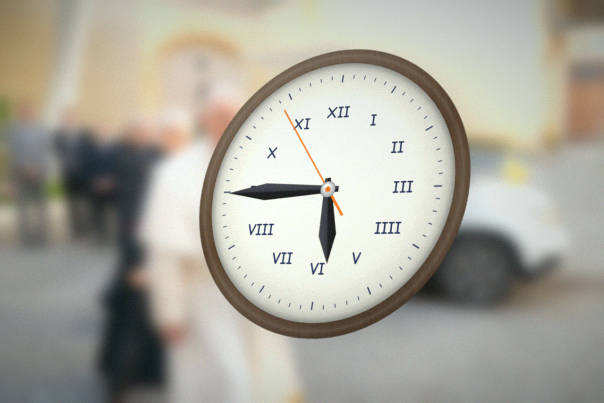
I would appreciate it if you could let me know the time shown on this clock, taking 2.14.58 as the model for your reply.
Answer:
5.44.54
